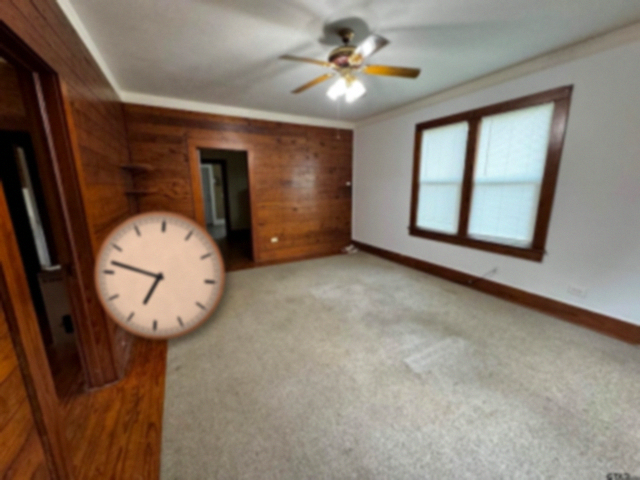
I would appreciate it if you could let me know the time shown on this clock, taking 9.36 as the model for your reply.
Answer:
6.47
